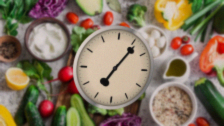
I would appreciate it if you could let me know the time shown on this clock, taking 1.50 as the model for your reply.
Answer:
7.06
